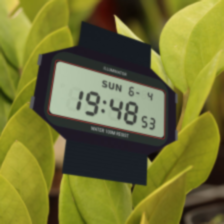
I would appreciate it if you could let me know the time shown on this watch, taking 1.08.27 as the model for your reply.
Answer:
19.48.53
